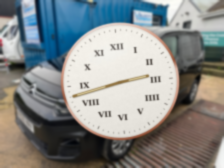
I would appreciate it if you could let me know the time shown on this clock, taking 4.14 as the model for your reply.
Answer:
2.43
